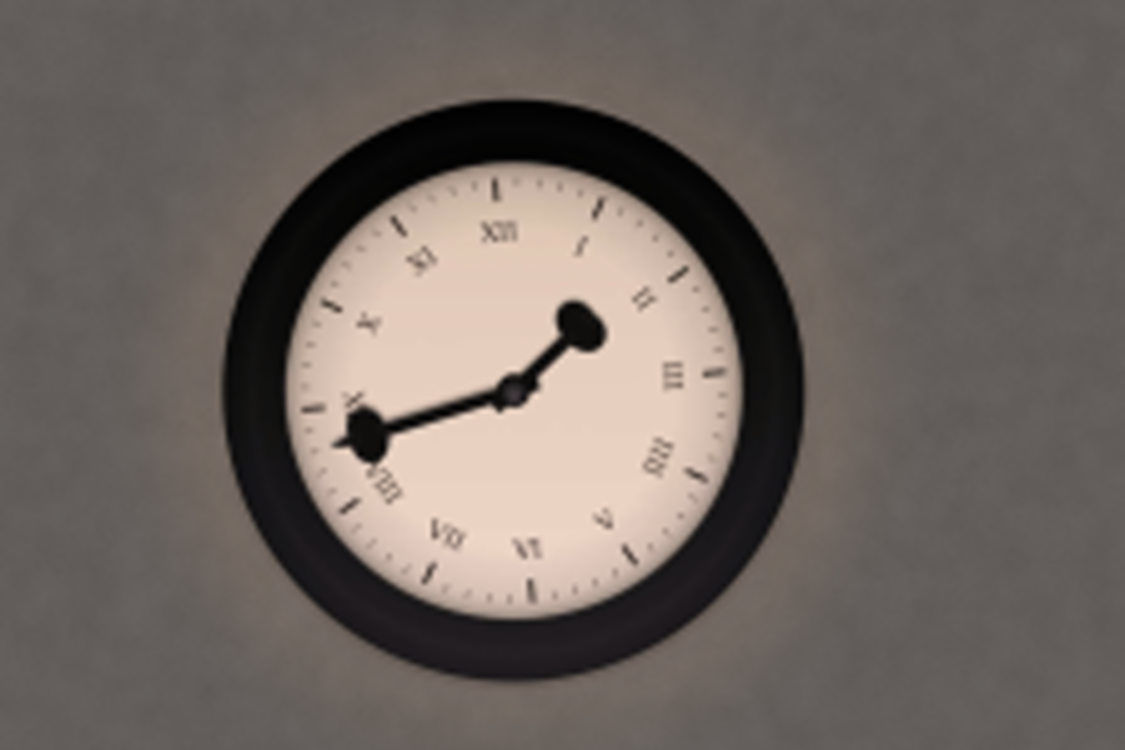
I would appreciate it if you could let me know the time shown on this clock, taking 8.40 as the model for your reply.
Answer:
1.43
